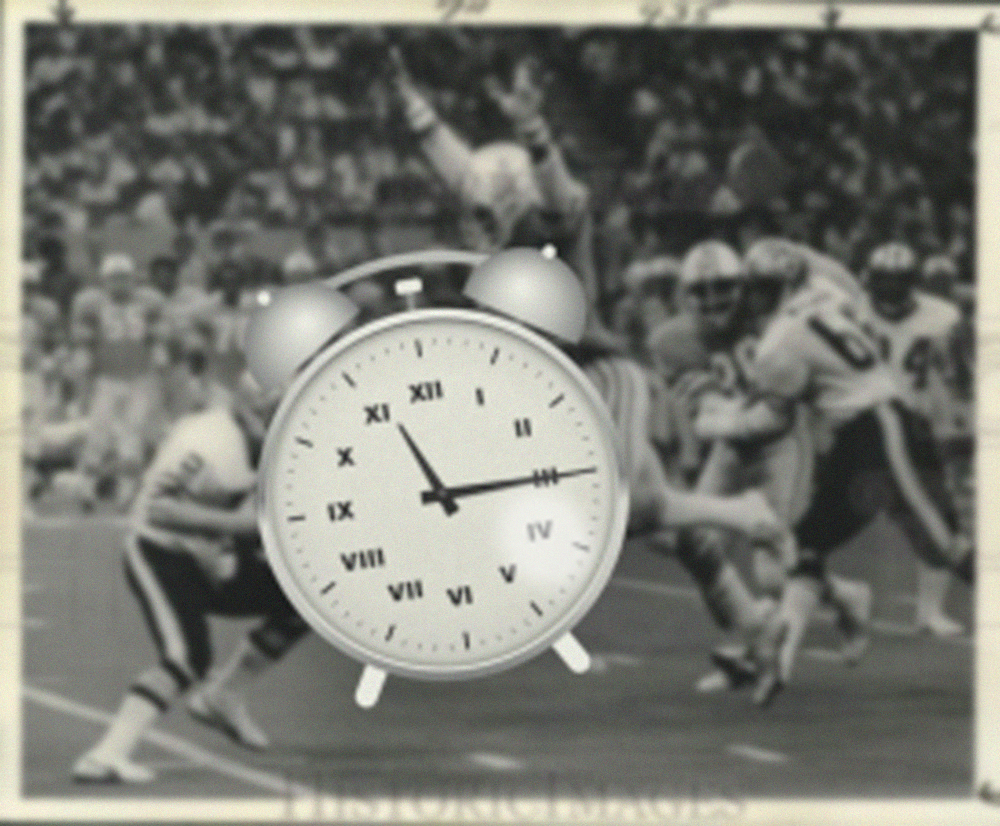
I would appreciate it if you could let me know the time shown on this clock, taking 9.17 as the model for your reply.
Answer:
11.15
